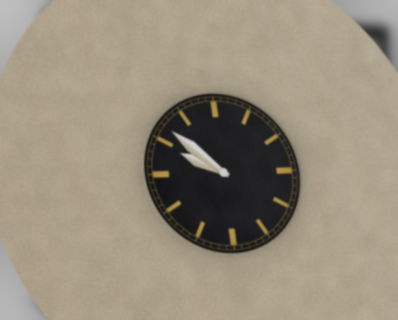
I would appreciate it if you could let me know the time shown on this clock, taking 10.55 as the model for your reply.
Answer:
9.52
